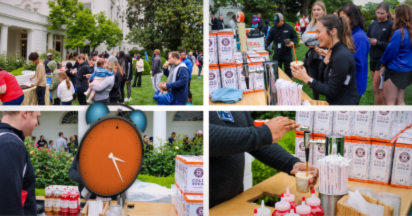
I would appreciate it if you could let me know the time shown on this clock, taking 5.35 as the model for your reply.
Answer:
3.24
